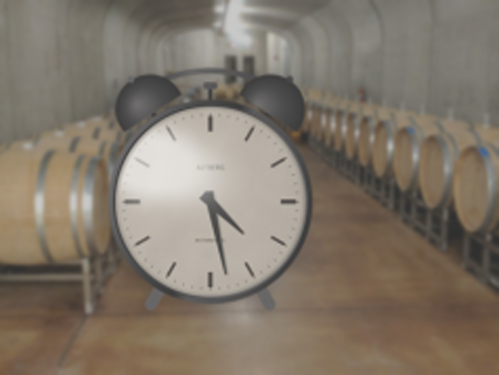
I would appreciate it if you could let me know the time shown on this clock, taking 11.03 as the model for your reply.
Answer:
4.28
